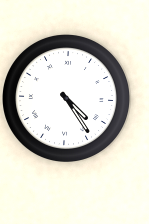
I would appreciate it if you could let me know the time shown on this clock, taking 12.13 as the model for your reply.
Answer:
4.24
